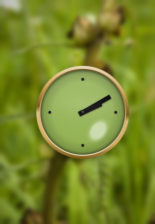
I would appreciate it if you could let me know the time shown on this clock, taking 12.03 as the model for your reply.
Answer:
2.10
